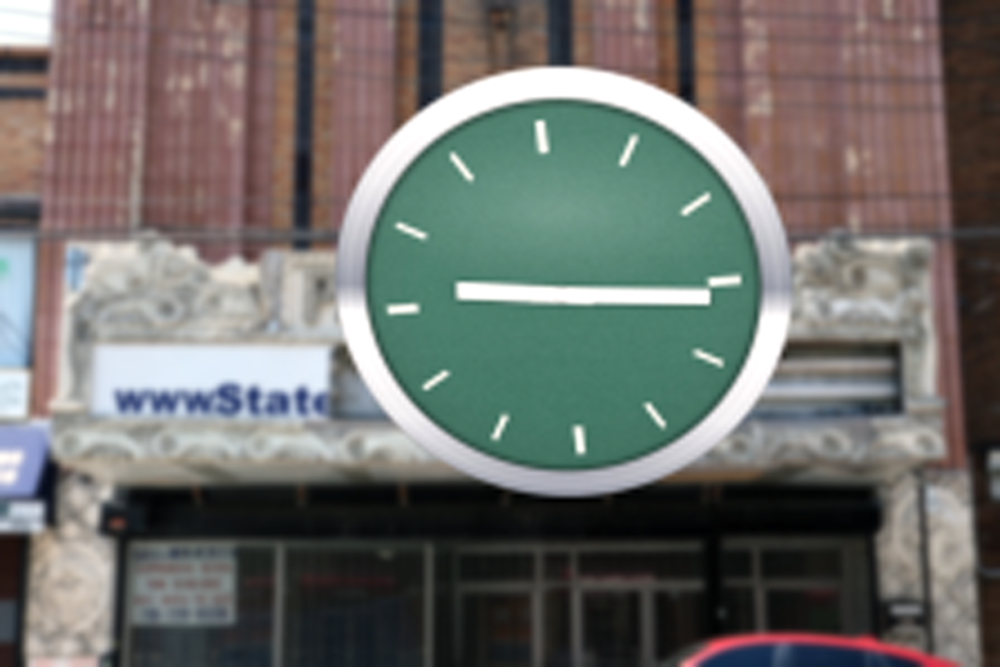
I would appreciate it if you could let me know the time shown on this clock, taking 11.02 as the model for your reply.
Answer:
9.16
